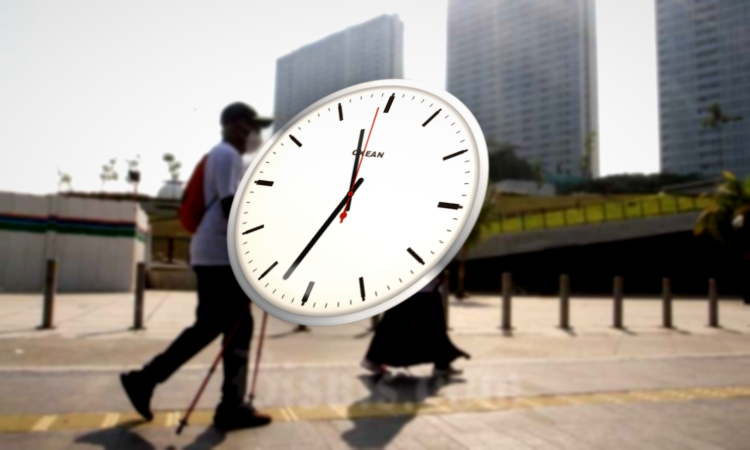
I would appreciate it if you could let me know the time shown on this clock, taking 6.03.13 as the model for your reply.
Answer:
11.32.59
